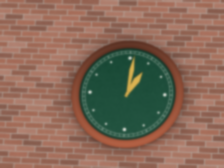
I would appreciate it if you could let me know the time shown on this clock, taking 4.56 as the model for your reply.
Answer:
1.01
